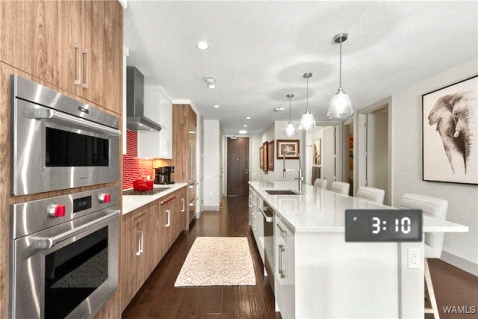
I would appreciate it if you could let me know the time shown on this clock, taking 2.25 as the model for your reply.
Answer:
3.10
